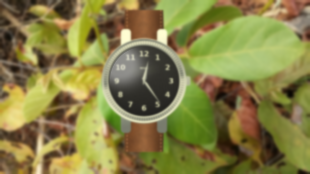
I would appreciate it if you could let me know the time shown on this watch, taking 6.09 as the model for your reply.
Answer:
12.24
